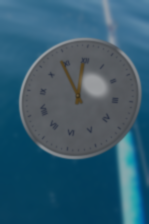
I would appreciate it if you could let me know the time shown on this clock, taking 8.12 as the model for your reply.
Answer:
11.54
